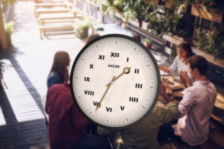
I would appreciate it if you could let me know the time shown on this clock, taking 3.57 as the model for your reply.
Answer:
1.34
